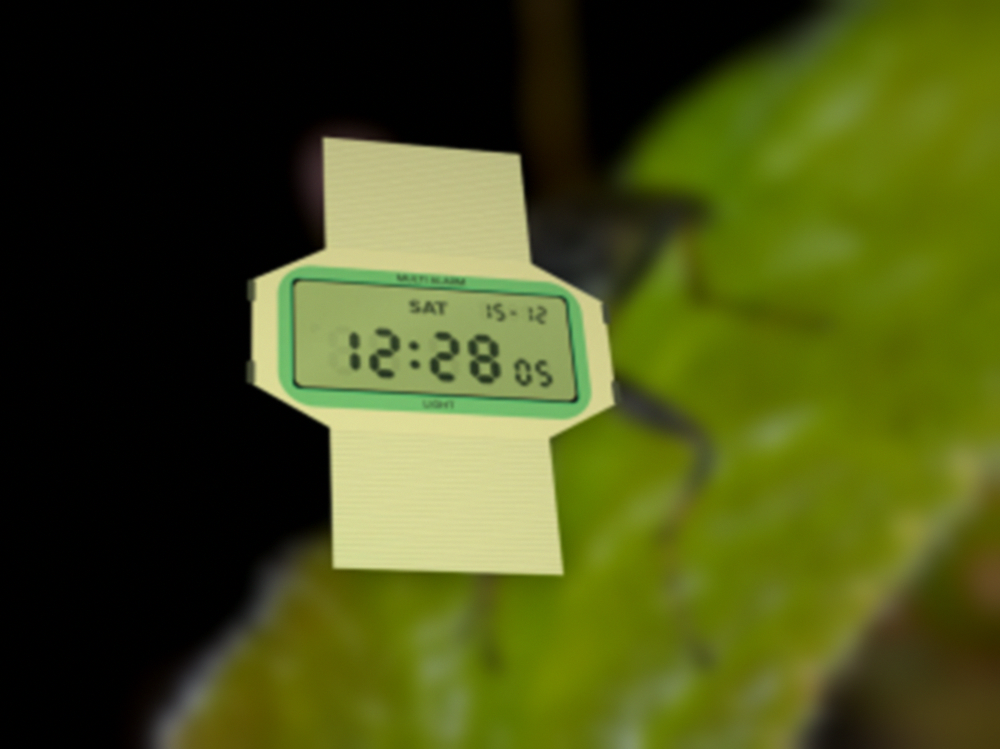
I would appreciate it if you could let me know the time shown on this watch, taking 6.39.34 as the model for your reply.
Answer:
12.28.05
